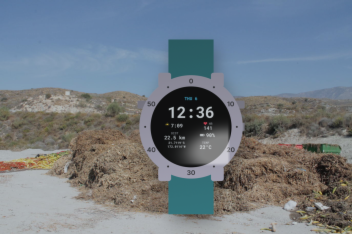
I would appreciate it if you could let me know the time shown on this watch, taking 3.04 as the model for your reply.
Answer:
12.36
